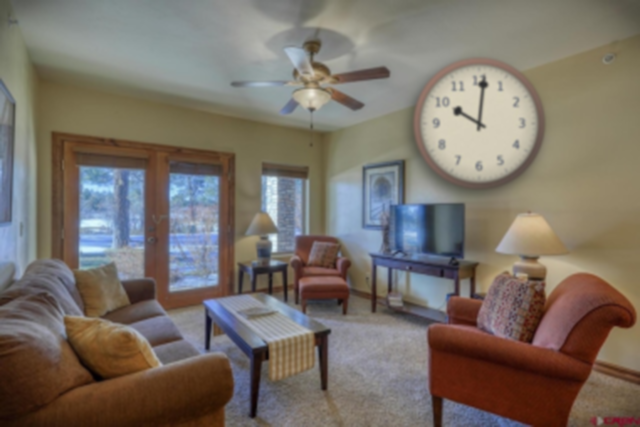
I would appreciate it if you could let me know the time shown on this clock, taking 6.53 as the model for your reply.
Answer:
10.01
